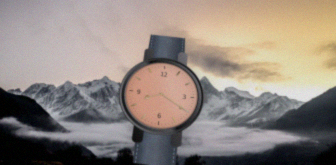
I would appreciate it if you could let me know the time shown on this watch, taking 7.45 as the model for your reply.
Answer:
8.20
